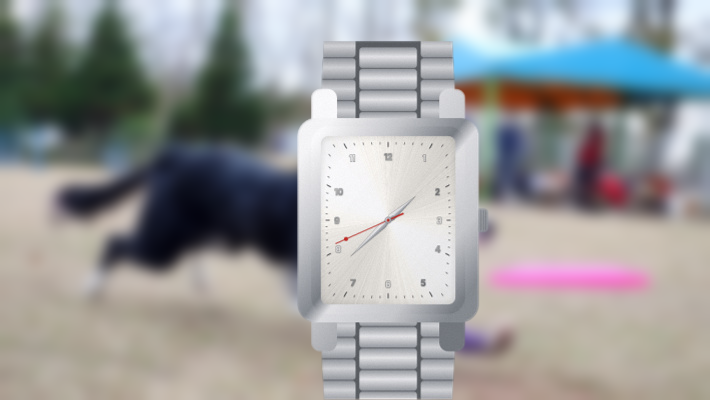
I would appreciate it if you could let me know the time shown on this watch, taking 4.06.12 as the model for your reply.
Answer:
1.37.41
